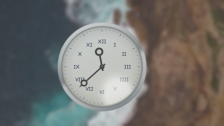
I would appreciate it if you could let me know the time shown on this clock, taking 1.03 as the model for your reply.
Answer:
11.38
